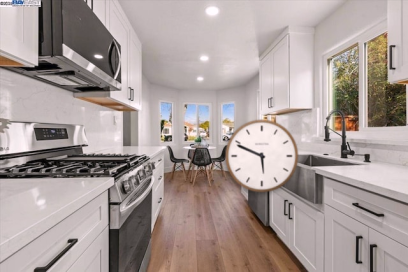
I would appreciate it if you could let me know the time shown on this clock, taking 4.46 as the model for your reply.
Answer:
5.49
